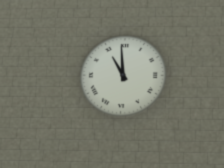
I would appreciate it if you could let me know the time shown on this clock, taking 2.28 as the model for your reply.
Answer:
10.59
